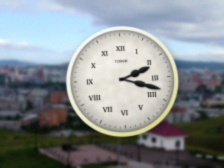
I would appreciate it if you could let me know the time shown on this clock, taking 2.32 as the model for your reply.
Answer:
2.18
